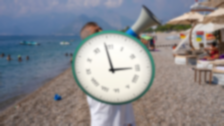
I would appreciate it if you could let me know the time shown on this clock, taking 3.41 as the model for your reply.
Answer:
2.59
